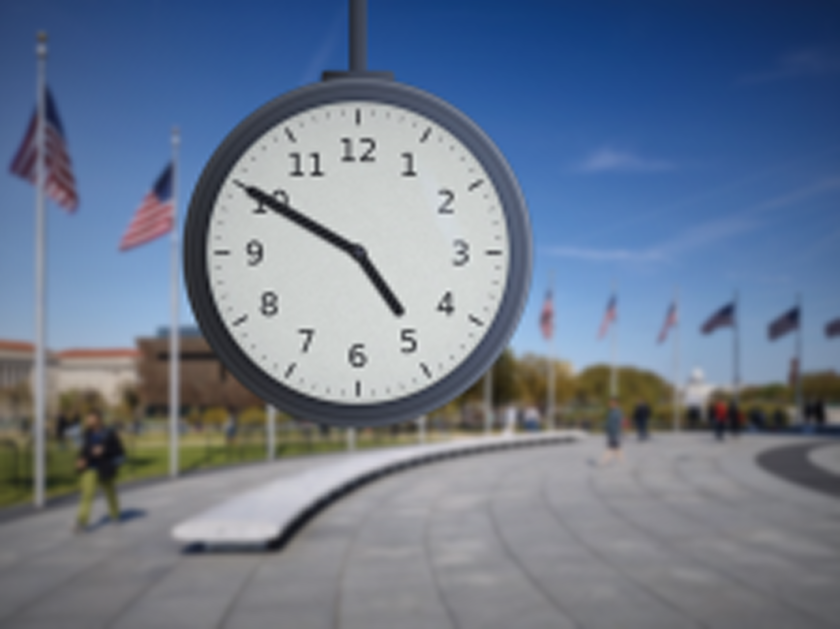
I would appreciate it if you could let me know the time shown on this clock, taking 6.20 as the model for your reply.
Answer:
4.50
